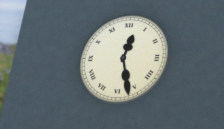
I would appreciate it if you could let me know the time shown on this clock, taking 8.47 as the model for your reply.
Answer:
12.27
